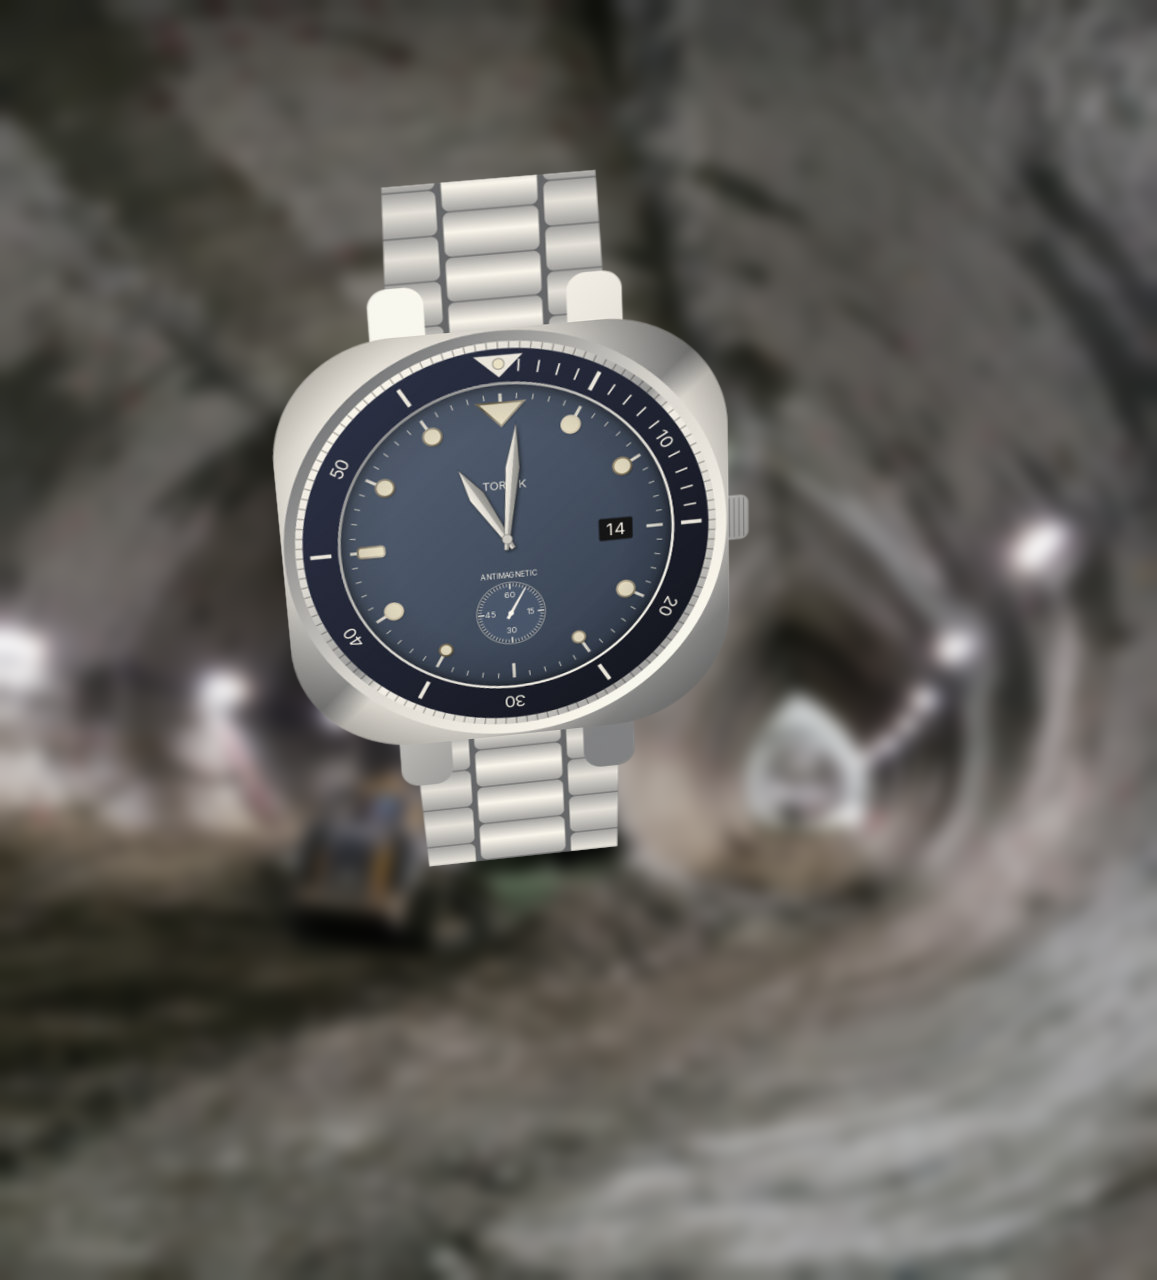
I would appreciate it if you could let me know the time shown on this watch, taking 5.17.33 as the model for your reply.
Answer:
11.01.05
